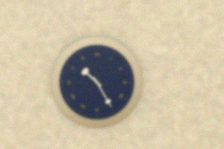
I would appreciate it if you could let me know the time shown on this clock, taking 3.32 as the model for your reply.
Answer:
10.25
